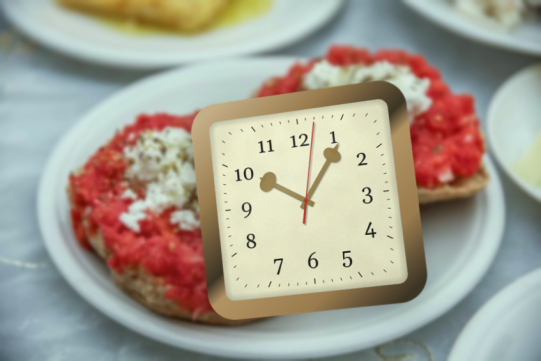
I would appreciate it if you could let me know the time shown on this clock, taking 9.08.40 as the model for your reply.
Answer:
10.06.02
